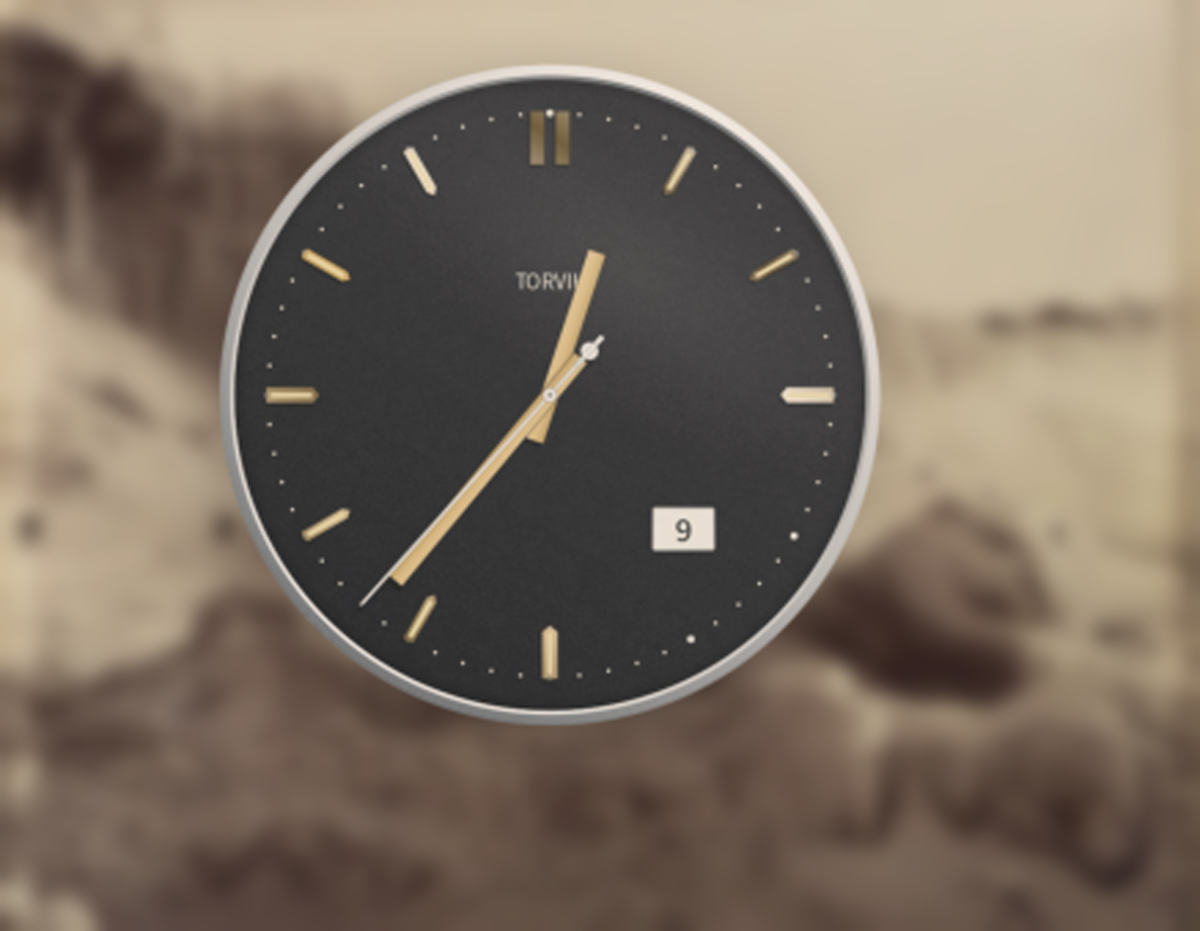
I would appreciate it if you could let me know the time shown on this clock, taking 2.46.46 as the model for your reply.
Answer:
12.36.37
